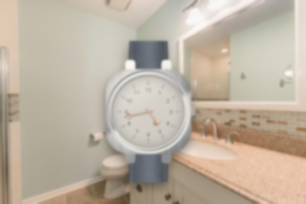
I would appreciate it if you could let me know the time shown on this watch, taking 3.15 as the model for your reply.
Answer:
4.43
